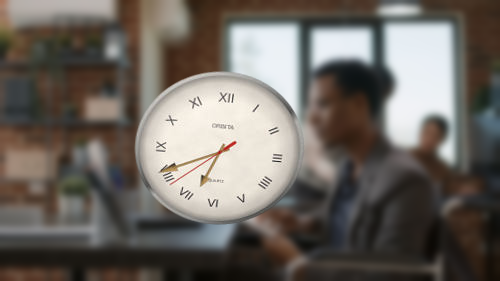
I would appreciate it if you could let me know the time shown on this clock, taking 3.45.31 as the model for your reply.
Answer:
6.40.38
